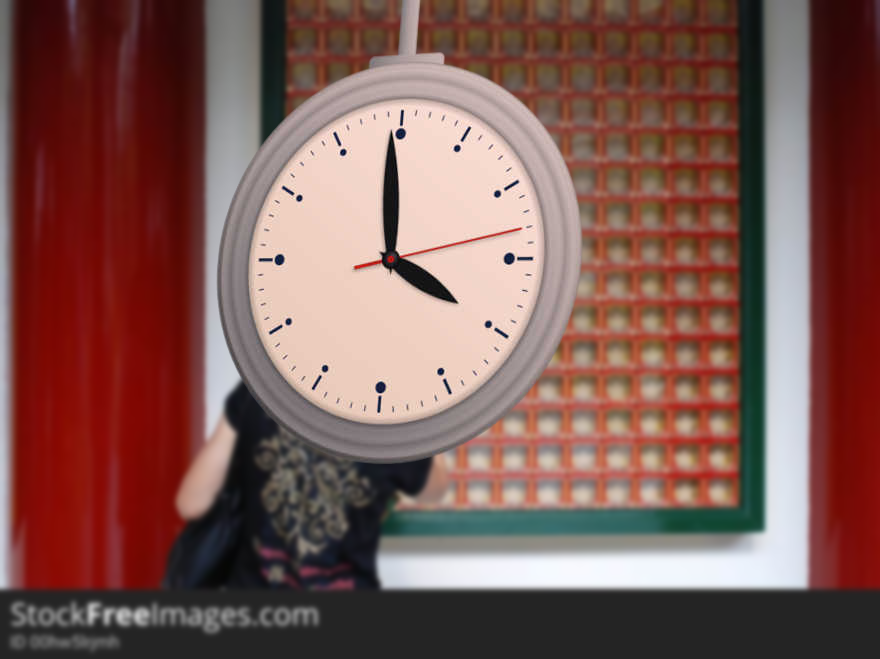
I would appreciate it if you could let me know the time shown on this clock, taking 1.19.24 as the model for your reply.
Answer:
3.59.13
